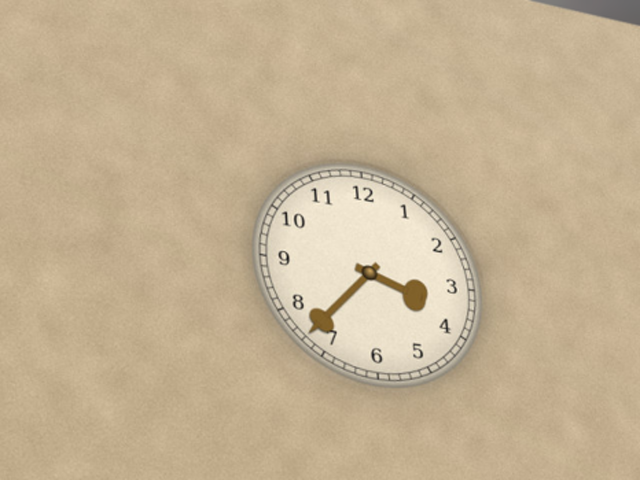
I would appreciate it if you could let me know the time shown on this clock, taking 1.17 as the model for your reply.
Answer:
3.37
